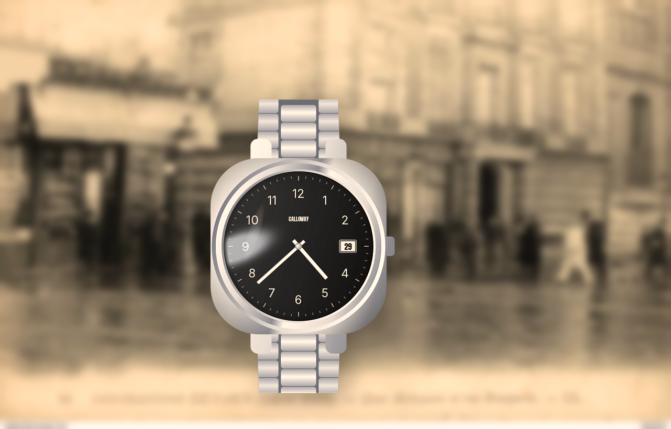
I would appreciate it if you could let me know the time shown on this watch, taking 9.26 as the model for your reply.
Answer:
4.38
